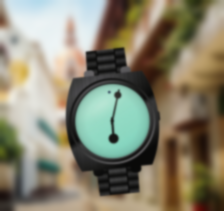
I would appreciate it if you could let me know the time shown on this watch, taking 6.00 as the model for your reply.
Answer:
6.03
